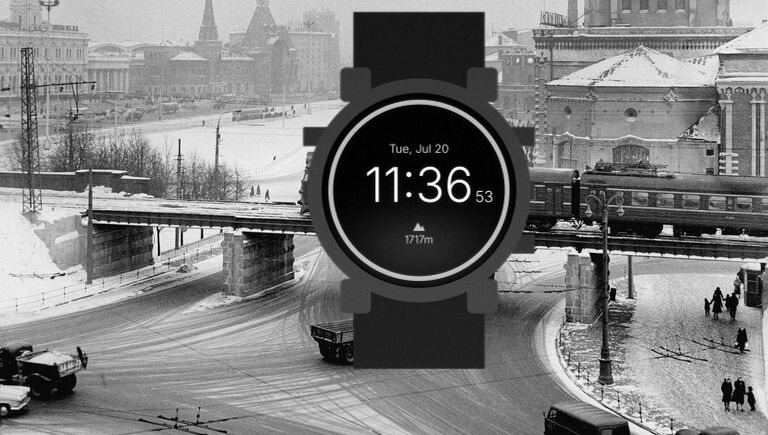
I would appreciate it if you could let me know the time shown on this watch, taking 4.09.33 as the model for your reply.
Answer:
11.36.53
